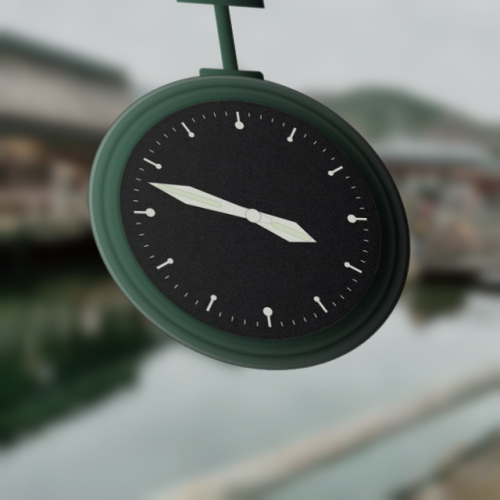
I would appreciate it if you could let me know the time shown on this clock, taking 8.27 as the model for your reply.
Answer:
3.48
